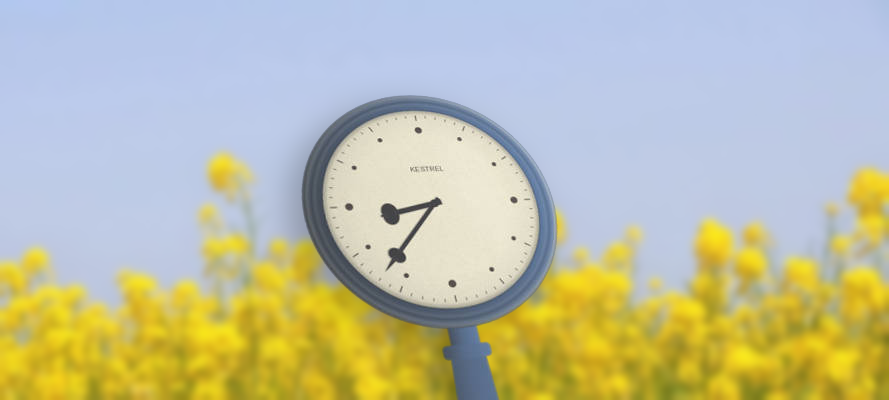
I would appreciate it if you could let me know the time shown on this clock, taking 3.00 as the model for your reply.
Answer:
8.37
